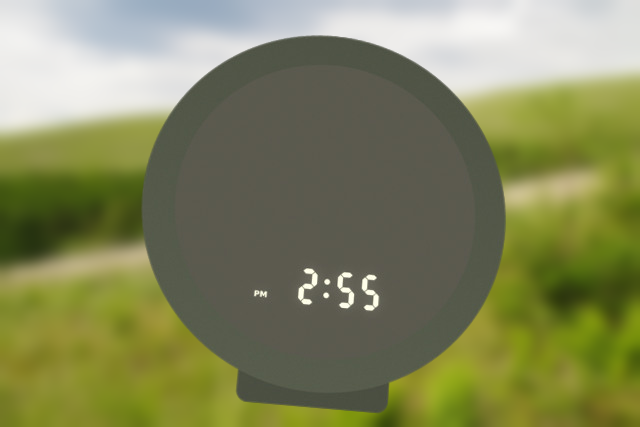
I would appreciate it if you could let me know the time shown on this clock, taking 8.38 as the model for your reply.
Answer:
2.55
